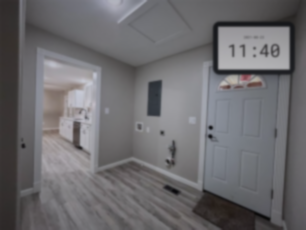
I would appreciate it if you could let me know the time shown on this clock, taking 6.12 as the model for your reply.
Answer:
11.40
